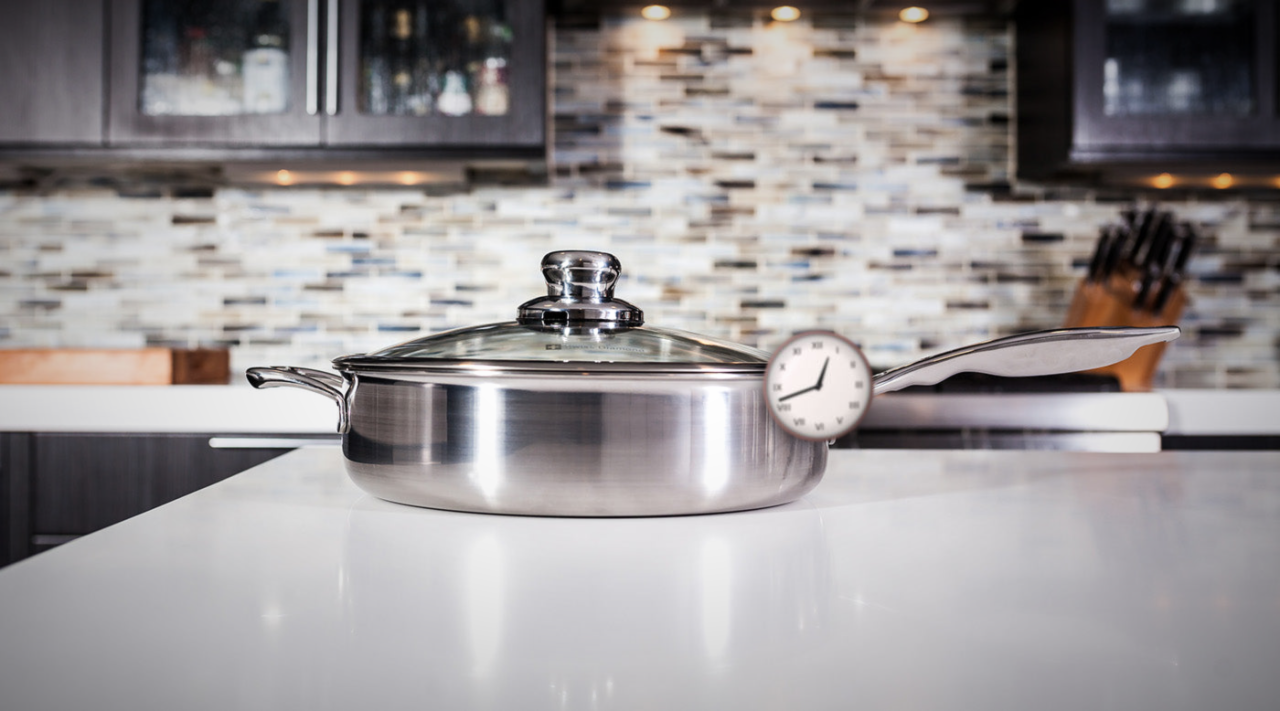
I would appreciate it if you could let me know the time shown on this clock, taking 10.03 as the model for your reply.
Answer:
12.42
